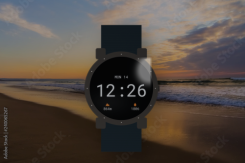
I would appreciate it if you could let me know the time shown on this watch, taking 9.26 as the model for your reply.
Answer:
12.26
